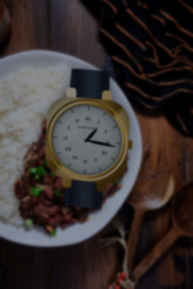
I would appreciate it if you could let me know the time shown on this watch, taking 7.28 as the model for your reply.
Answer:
1.16
